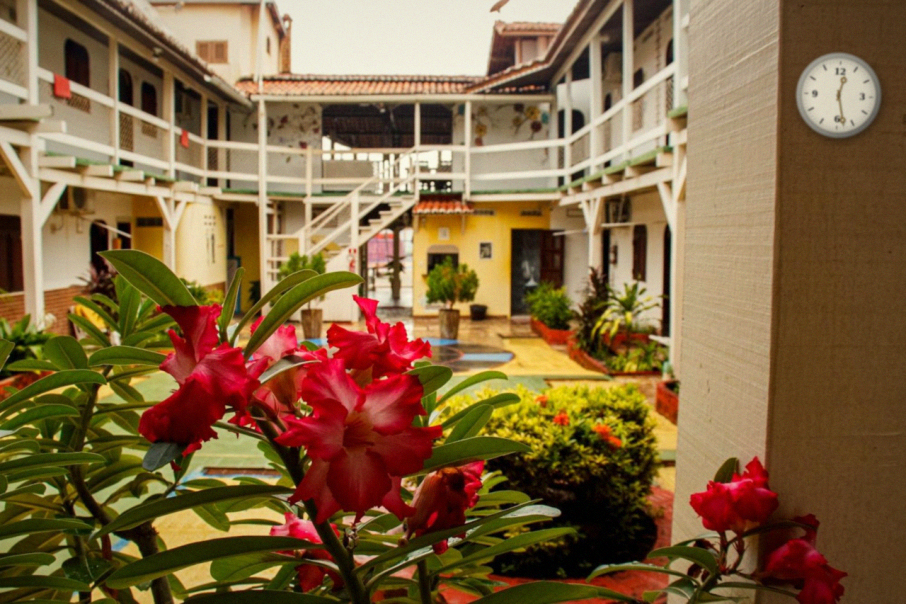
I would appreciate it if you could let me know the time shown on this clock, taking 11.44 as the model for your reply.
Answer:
12.28
